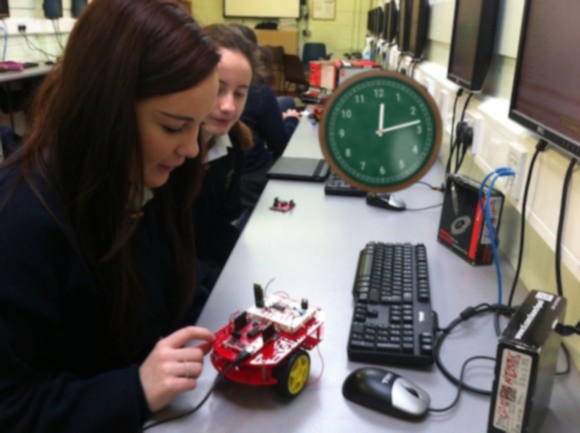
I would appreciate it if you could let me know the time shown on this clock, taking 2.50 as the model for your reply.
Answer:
12.13
